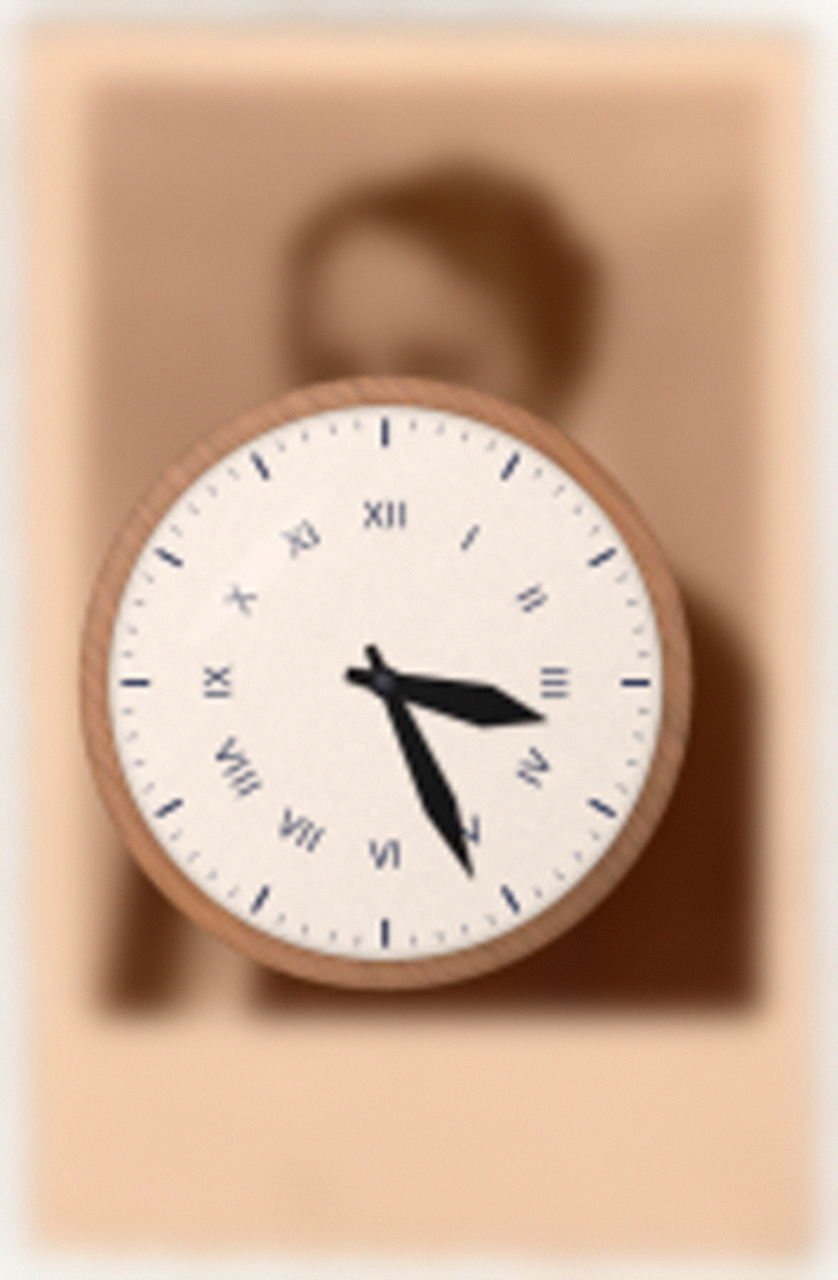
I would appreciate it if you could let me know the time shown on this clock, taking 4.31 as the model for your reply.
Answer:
3.26
